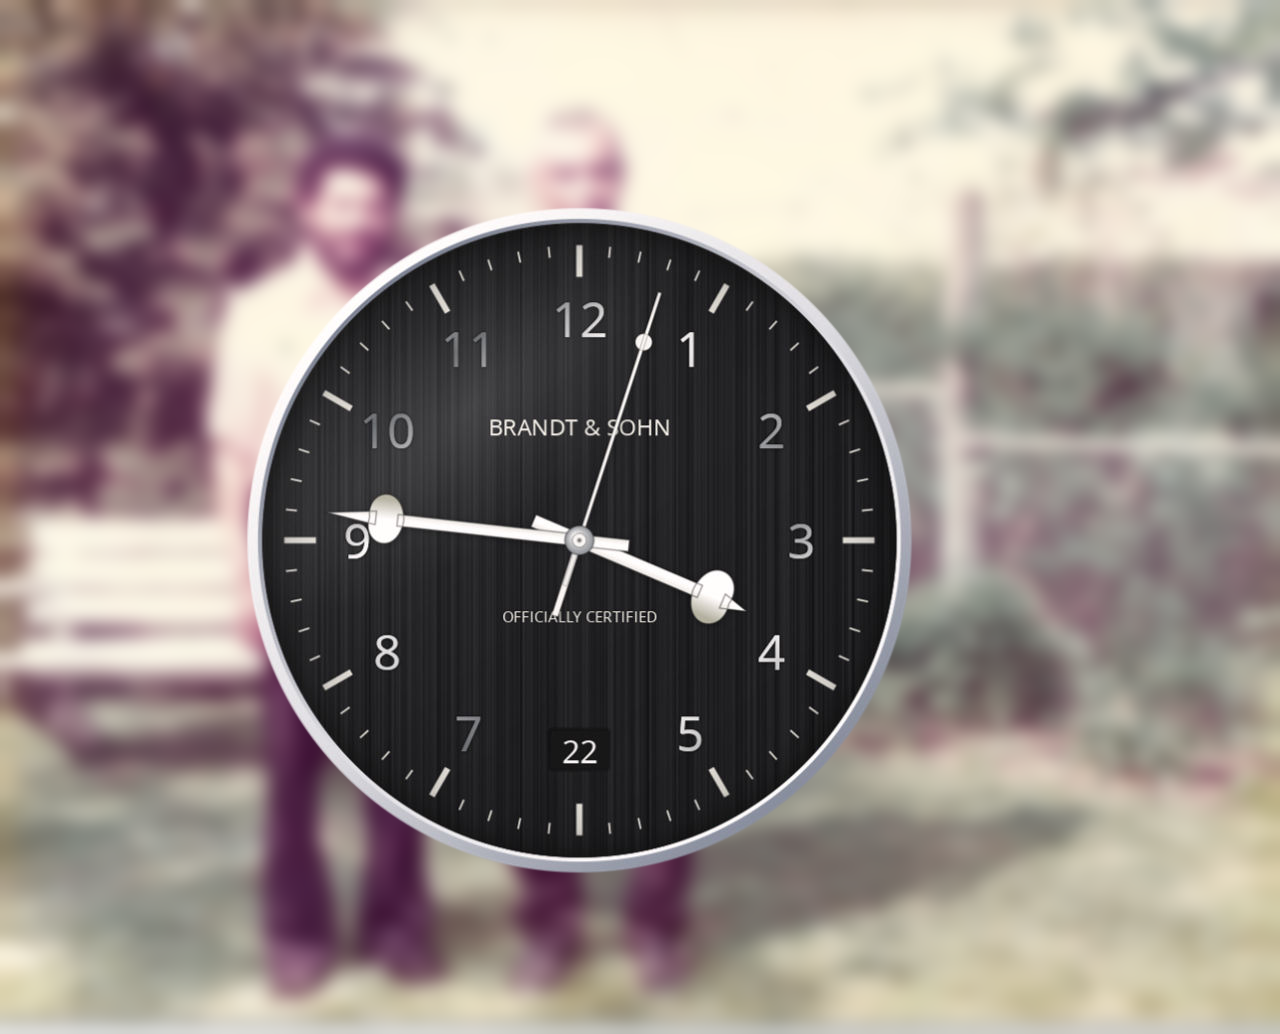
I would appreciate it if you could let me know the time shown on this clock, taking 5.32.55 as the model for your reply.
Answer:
3.46.03
